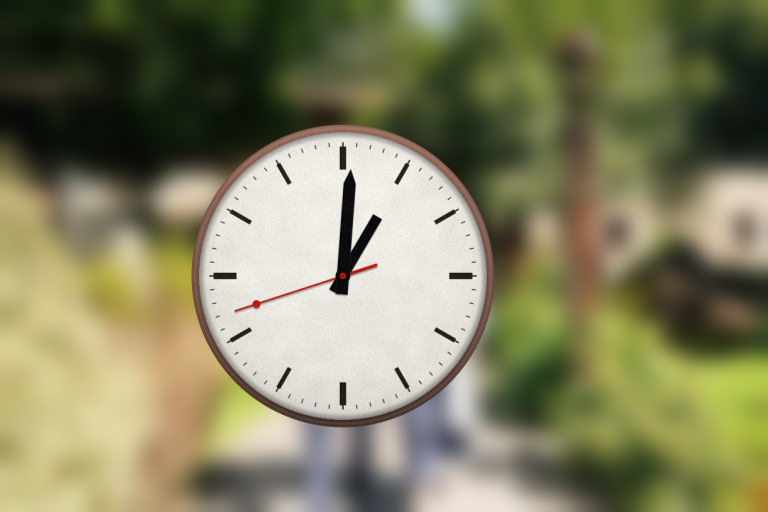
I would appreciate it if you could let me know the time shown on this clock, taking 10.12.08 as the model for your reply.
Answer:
1.00.42
